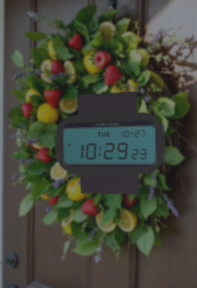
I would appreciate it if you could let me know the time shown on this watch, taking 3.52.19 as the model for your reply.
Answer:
10.29.23
